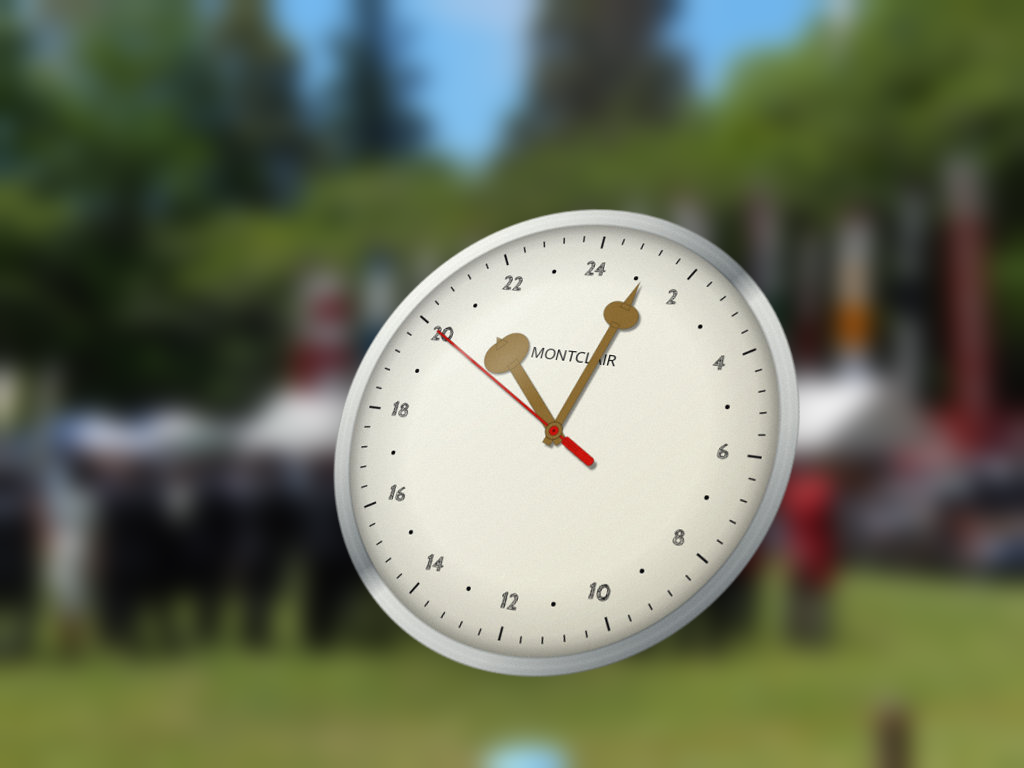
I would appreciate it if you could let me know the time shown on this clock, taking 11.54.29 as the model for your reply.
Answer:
21.02.50
